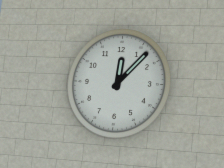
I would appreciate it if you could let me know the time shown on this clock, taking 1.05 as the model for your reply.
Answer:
12.07
